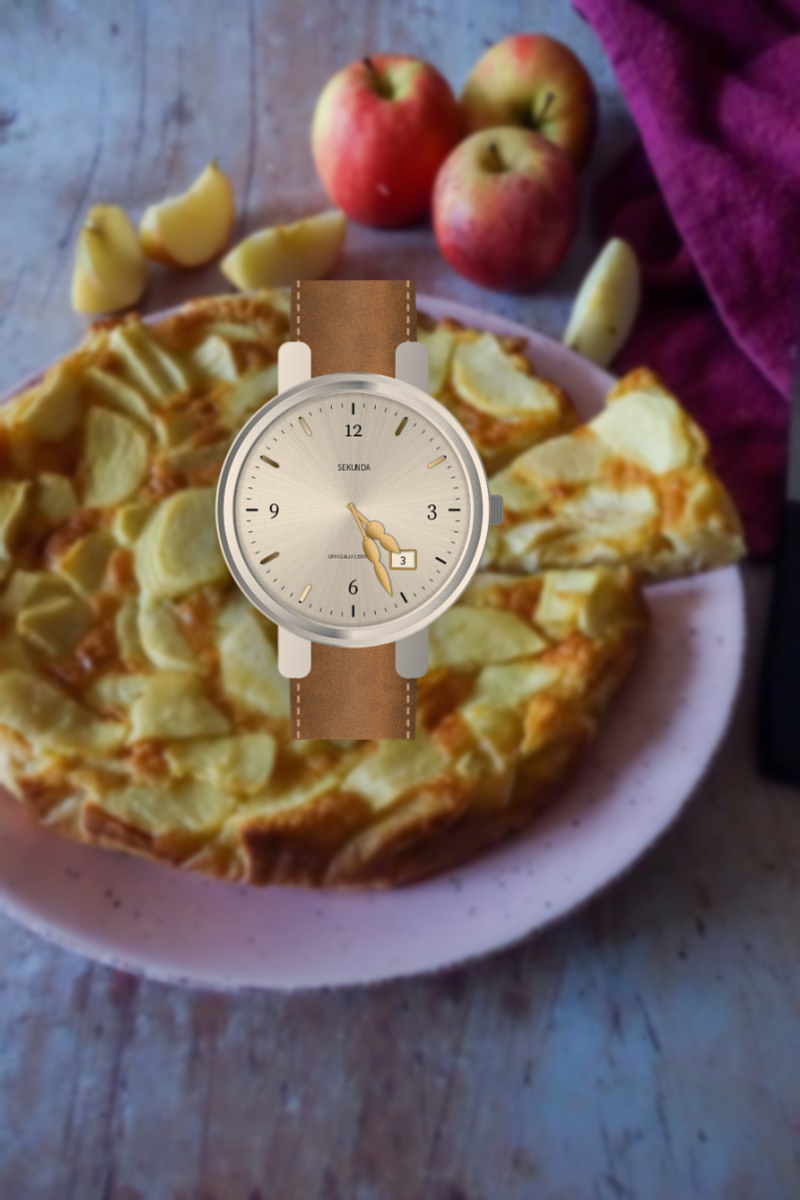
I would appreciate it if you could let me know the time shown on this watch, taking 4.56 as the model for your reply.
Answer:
4.26
